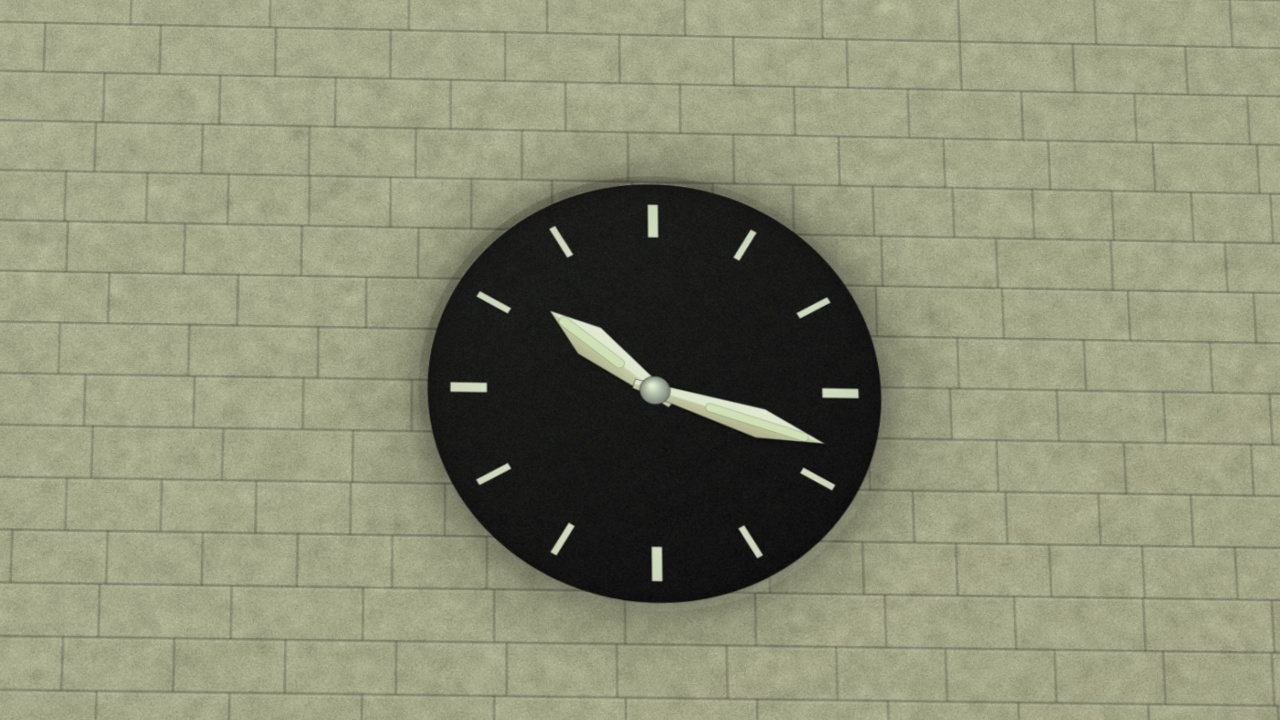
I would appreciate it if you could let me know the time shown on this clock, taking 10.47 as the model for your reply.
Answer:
10.18
